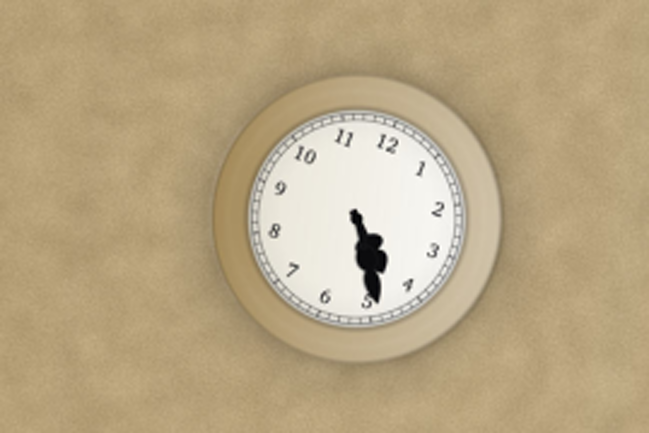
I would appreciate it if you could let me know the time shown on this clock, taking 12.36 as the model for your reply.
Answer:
4.24
